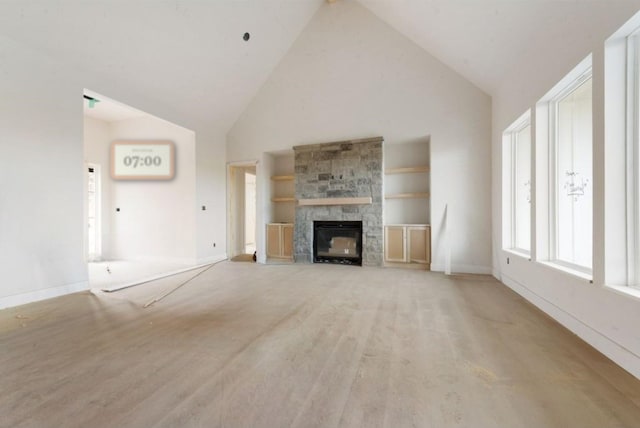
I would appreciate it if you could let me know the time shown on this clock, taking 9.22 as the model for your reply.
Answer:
7.00
